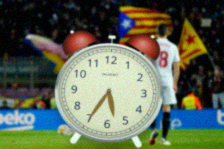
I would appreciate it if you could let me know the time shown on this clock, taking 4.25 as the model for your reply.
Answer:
5.35
